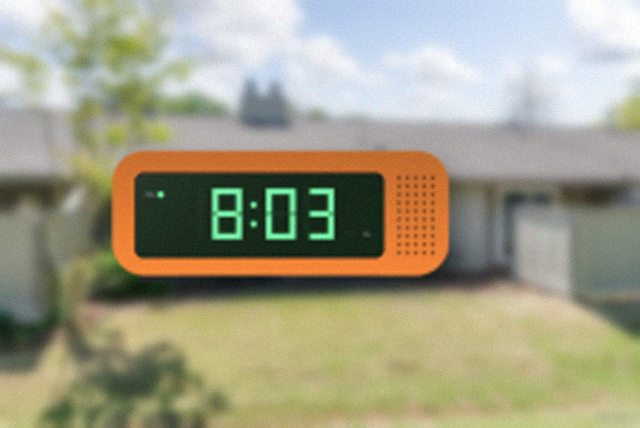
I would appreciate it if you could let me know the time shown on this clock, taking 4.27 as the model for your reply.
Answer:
8.03
